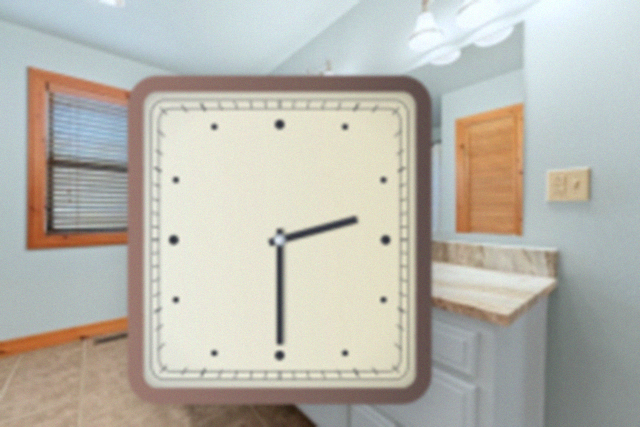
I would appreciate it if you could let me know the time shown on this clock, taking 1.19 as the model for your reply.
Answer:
2.30
